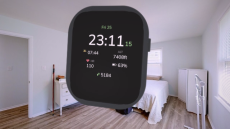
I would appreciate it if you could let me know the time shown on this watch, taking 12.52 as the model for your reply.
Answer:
23.11
